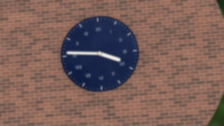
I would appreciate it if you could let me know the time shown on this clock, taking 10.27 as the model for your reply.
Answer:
3.46
